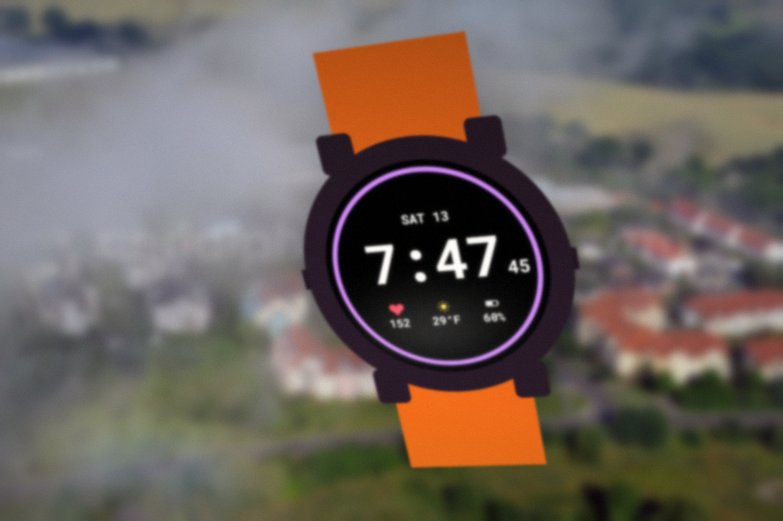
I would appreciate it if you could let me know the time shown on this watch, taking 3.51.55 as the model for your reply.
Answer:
7.47.45
